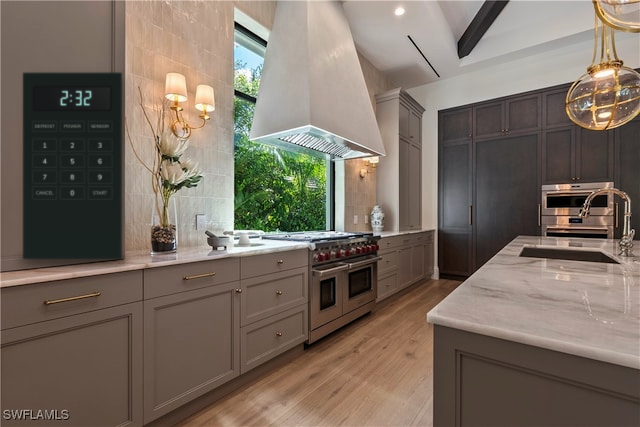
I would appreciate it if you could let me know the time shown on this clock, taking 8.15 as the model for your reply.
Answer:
2.32
